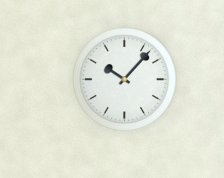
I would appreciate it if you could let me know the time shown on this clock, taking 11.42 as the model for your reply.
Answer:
10.07
